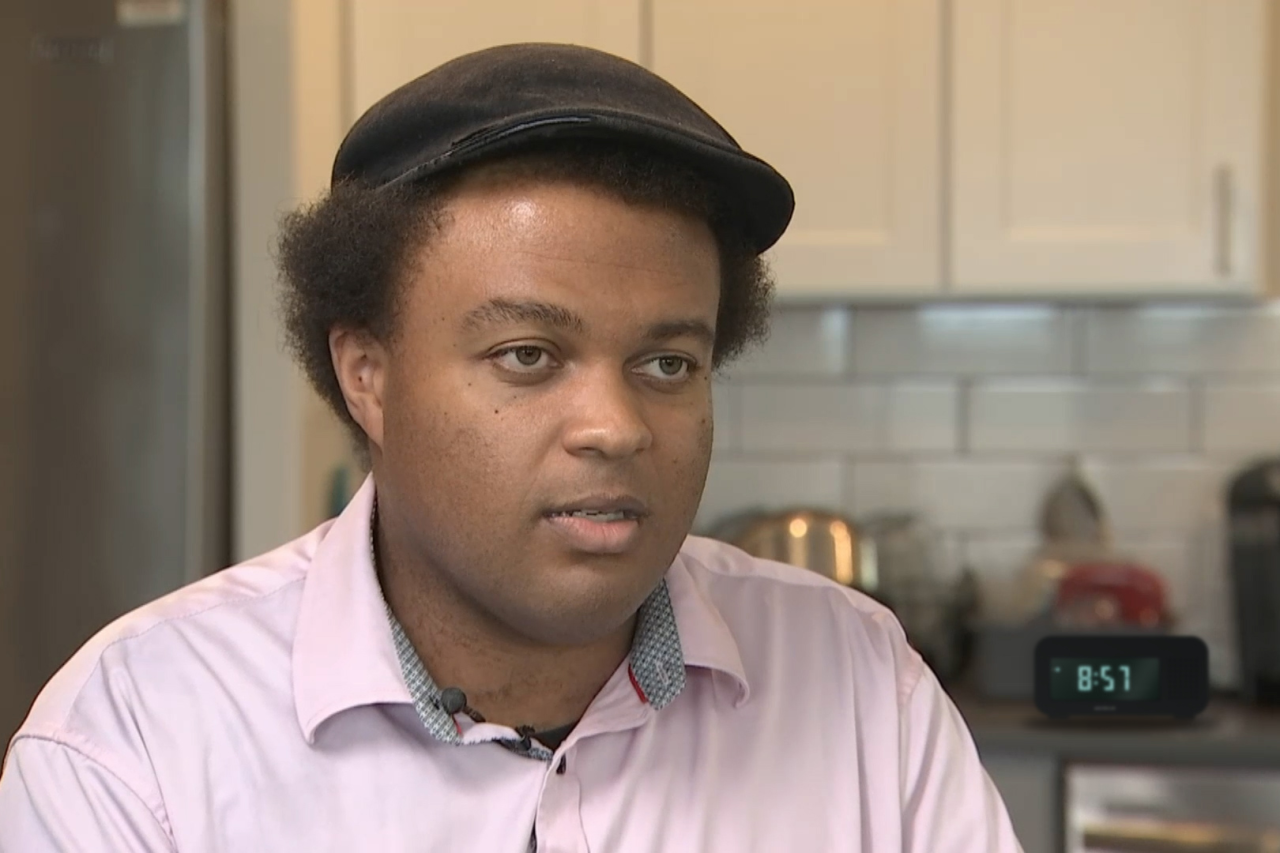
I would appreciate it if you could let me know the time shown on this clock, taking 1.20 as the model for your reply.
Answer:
8.57
